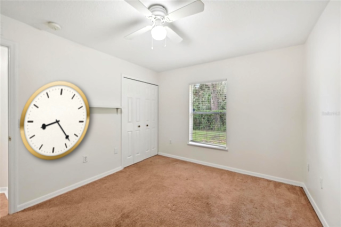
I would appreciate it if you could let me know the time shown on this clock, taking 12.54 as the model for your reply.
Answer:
8.23
